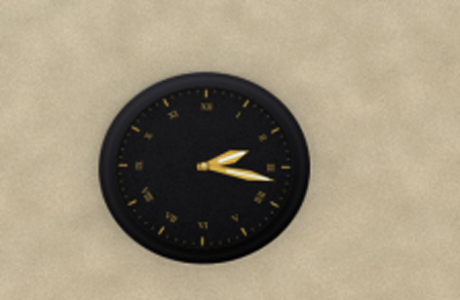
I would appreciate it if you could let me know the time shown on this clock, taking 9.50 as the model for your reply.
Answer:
2.17
